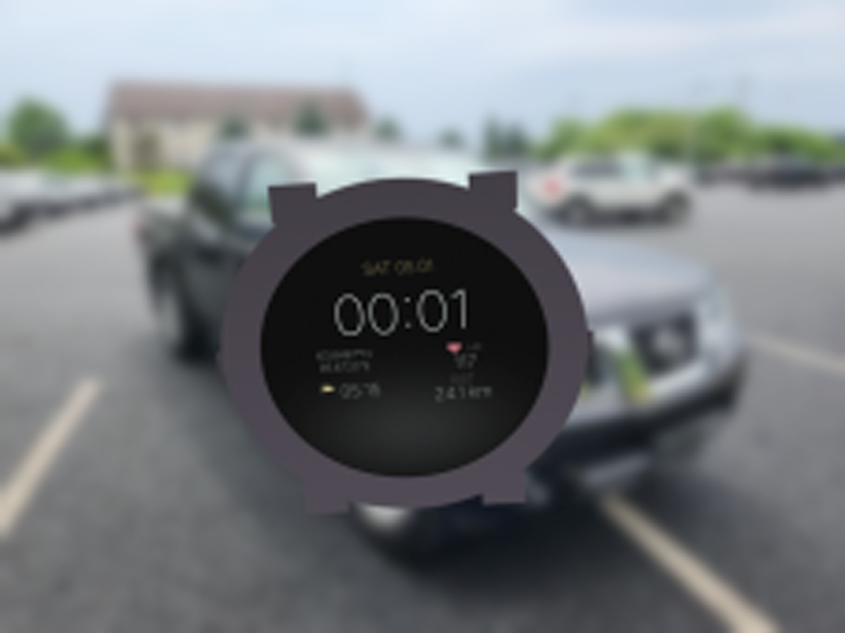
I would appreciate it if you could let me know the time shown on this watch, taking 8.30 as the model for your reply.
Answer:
0.01
